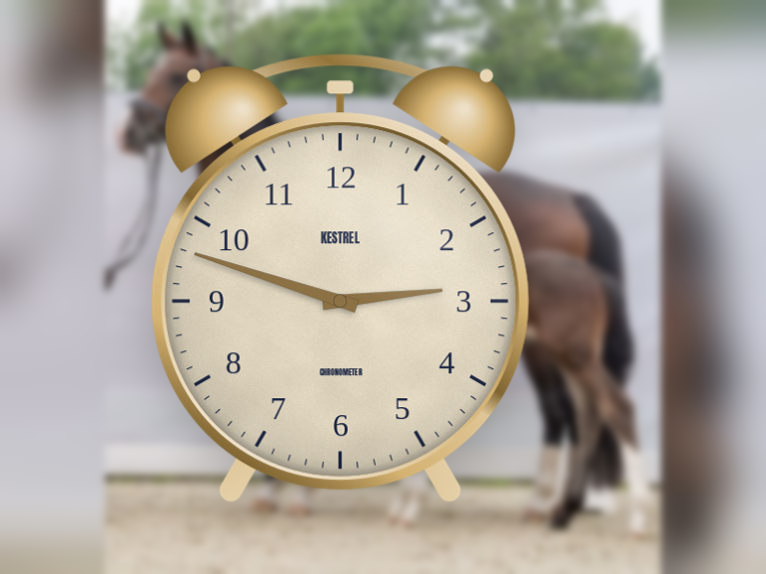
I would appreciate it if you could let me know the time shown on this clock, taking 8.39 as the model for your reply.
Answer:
2.48
